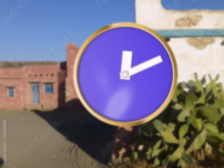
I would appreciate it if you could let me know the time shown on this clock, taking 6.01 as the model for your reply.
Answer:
12.11
